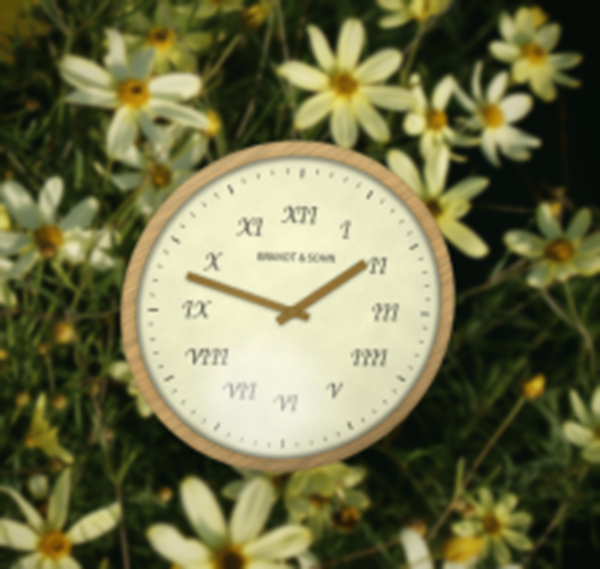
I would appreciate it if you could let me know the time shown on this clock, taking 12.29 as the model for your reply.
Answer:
1.48
